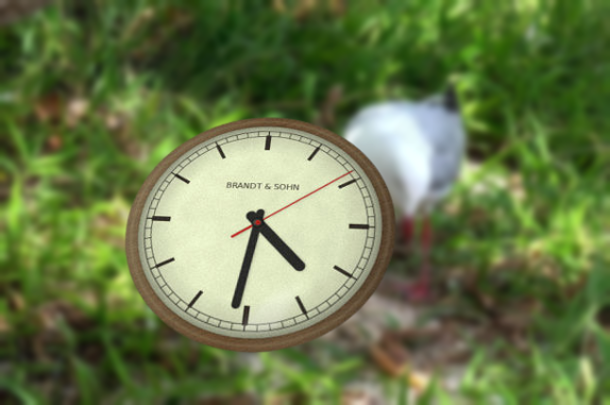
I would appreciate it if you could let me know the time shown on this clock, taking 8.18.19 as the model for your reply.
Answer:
4.31.09
